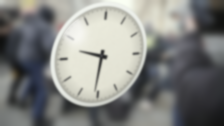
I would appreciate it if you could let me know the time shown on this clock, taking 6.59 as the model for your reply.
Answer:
9.31
